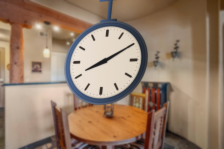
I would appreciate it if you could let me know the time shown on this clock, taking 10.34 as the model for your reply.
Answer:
8.10
